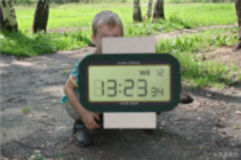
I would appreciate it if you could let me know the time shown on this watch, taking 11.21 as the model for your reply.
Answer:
13.23
